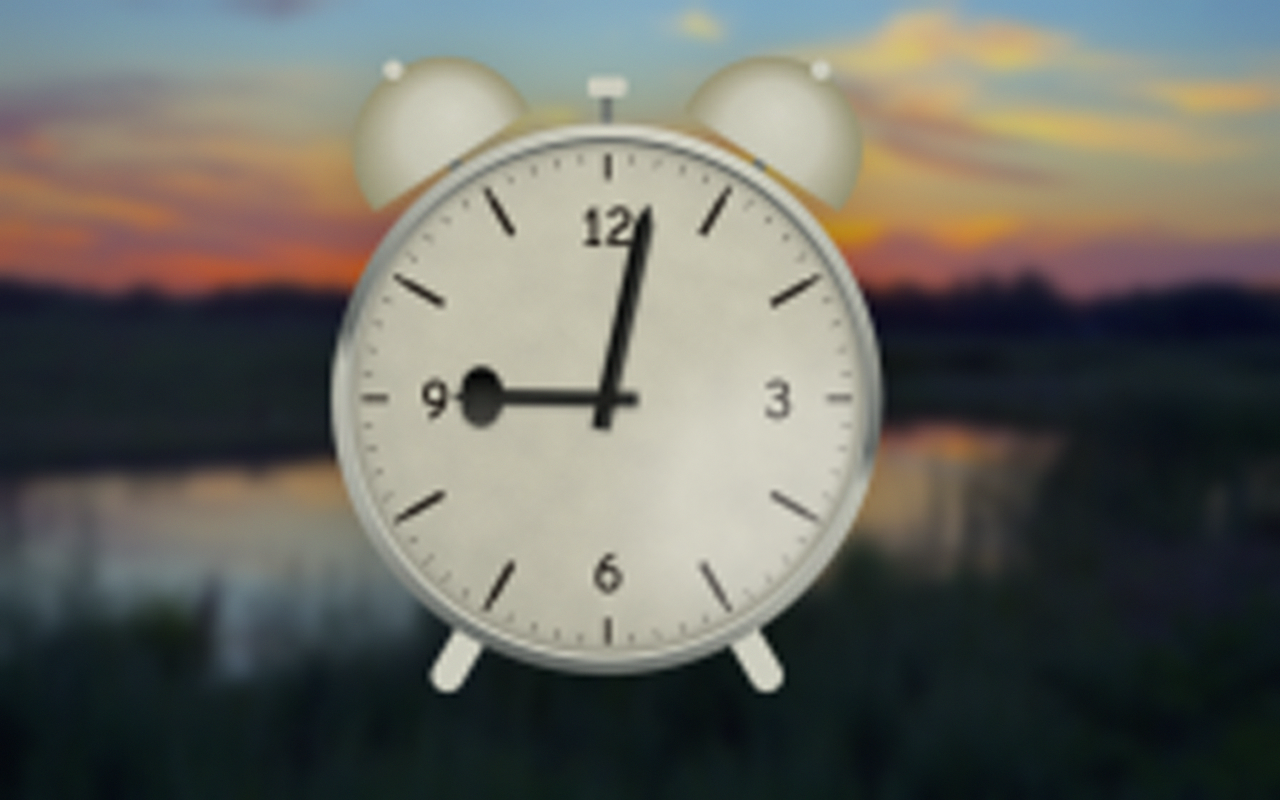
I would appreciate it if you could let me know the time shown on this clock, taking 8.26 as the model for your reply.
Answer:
9.02
